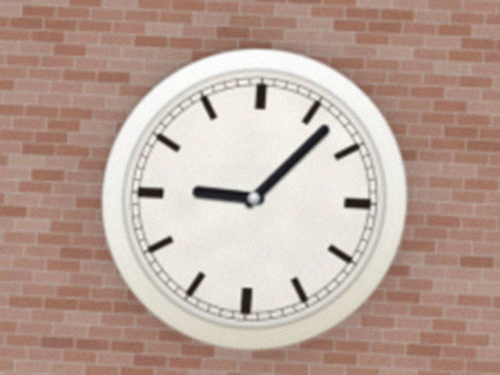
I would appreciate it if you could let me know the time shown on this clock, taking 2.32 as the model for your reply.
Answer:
9.07
